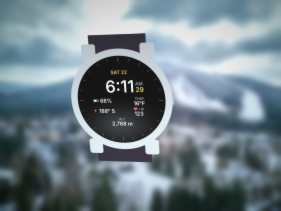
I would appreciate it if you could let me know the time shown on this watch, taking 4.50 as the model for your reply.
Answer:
6.11
